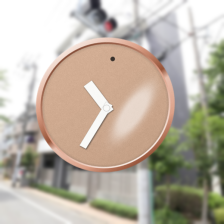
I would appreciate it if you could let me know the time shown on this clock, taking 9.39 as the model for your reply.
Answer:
10.34
